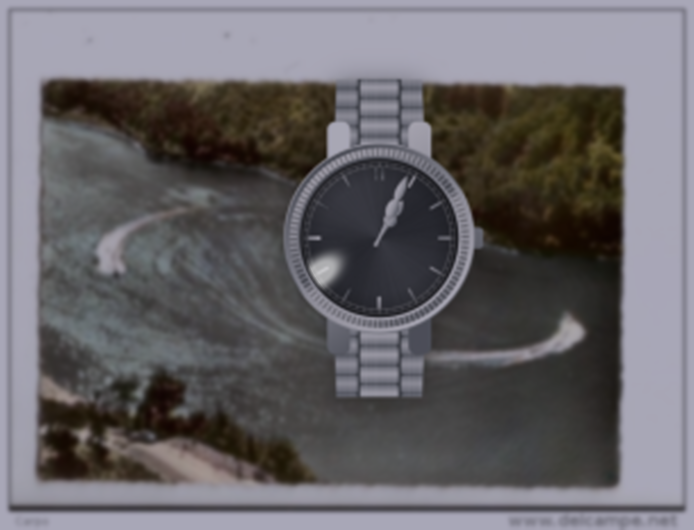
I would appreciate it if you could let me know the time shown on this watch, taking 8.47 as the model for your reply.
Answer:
1.04
